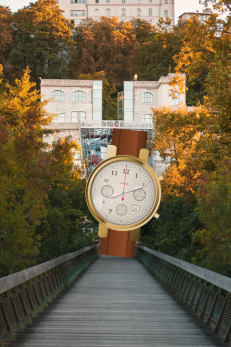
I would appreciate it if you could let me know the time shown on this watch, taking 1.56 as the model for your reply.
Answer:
8.11
